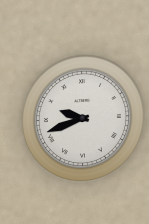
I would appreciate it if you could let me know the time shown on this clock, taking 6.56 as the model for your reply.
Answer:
9.42
